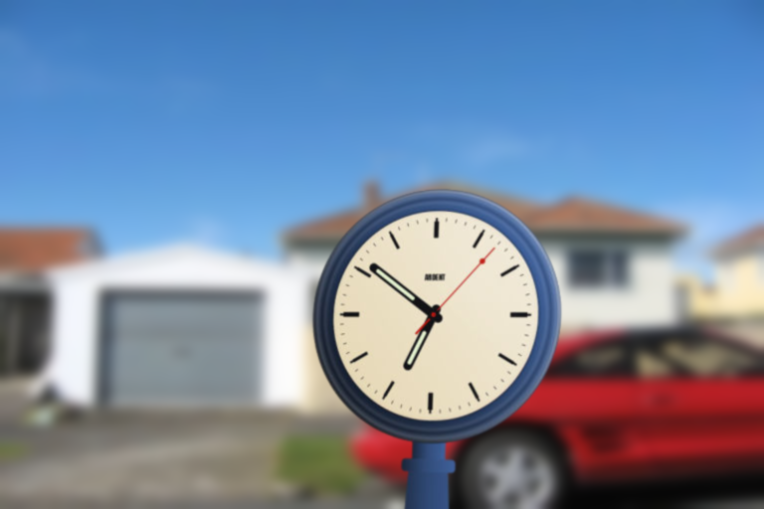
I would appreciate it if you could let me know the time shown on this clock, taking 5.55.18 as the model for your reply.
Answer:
6.51.07
